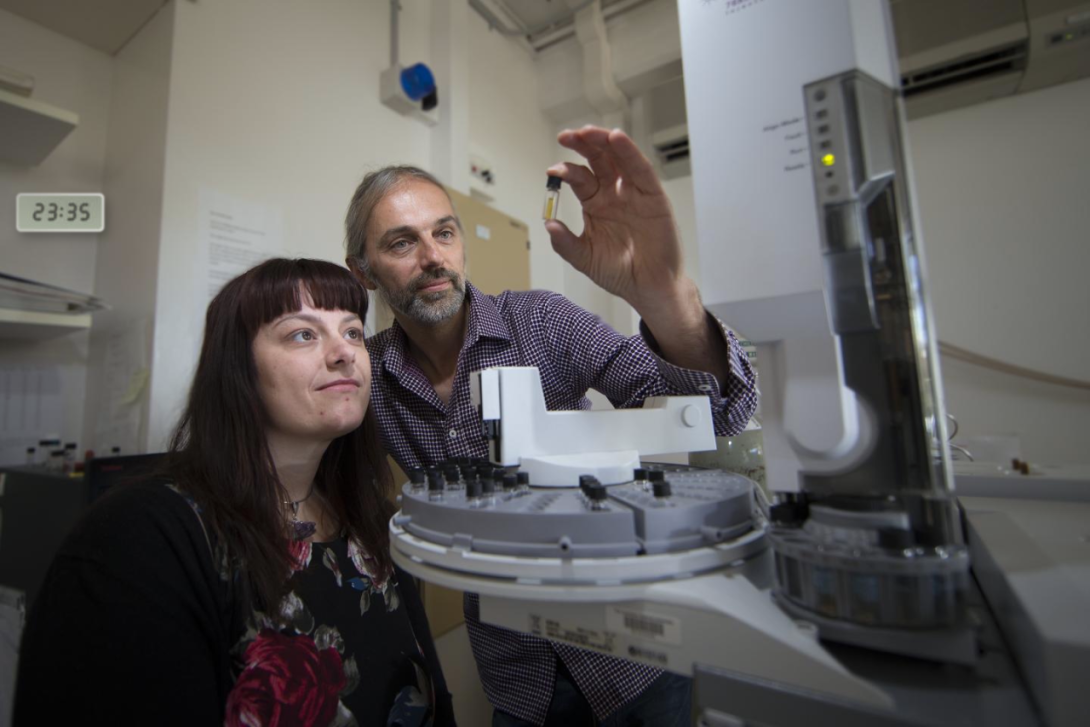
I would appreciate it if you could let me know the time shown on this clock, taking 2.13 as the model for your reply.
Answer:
23.35
